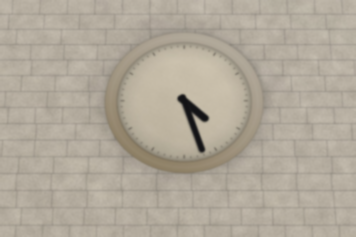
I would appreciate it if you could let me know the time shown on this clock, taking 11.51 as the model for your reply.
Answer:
4.27
